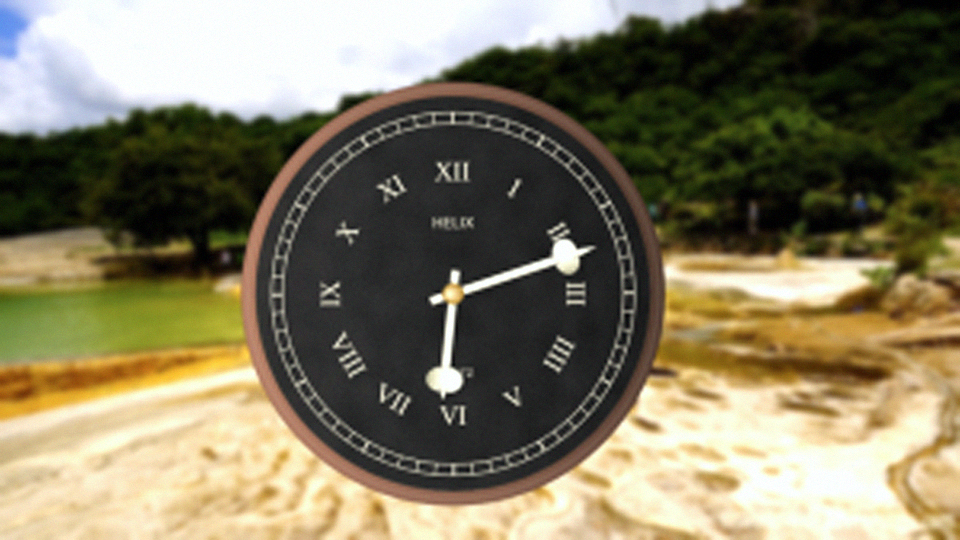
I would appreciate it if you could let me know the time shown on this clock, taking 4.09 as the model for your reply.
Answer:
6.12
